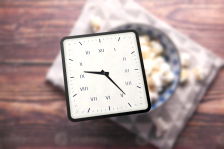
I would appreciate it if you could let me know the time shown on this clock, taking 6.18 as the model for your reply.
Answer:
9.24
